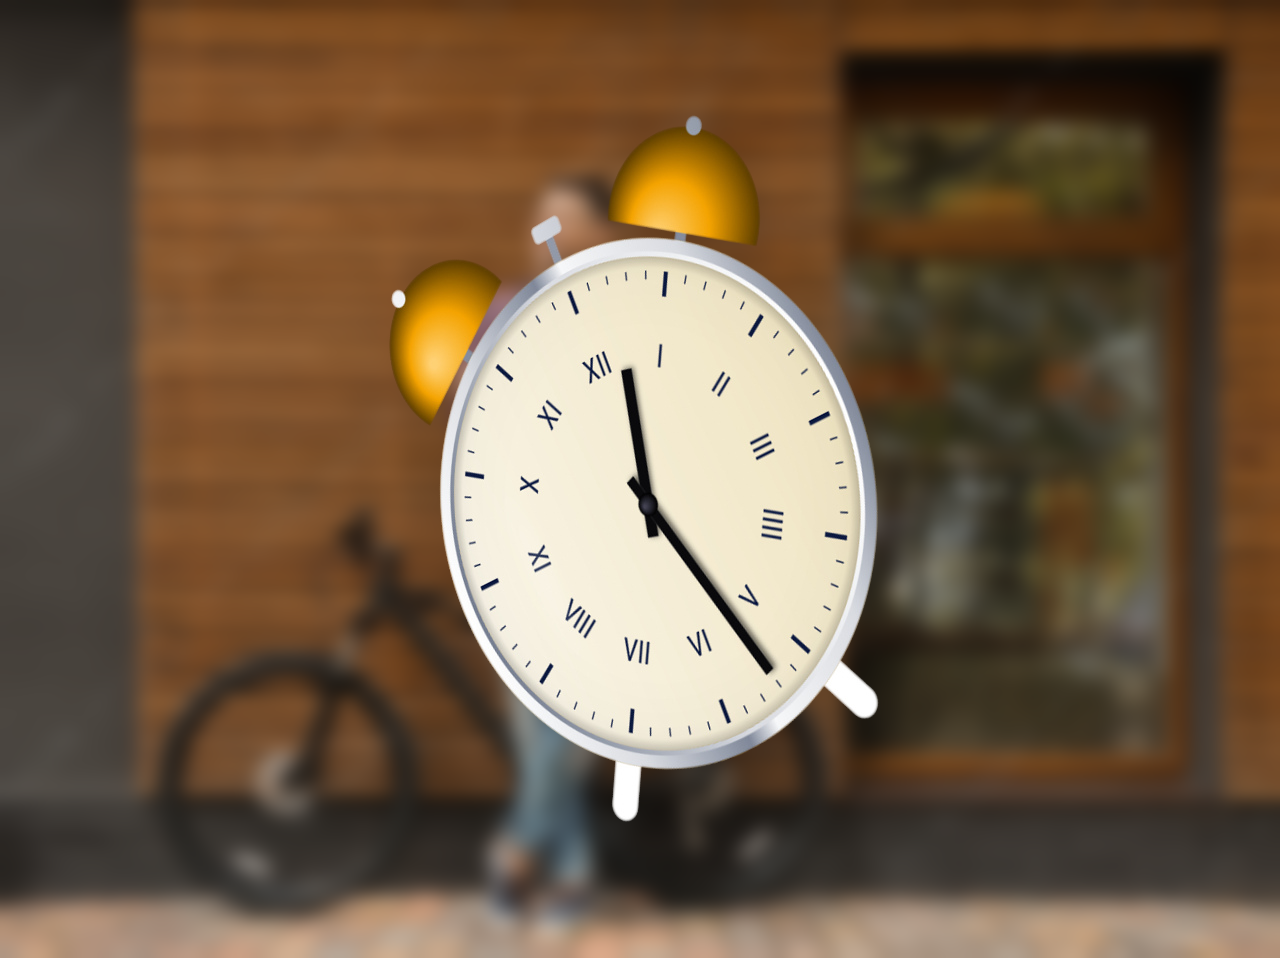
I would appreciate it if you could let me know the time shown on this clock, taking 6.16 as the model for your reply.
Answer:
12.27
